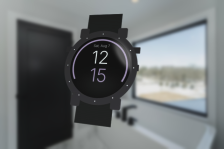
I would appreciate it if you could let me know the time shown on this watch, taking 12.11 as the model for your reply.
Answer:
12.15
